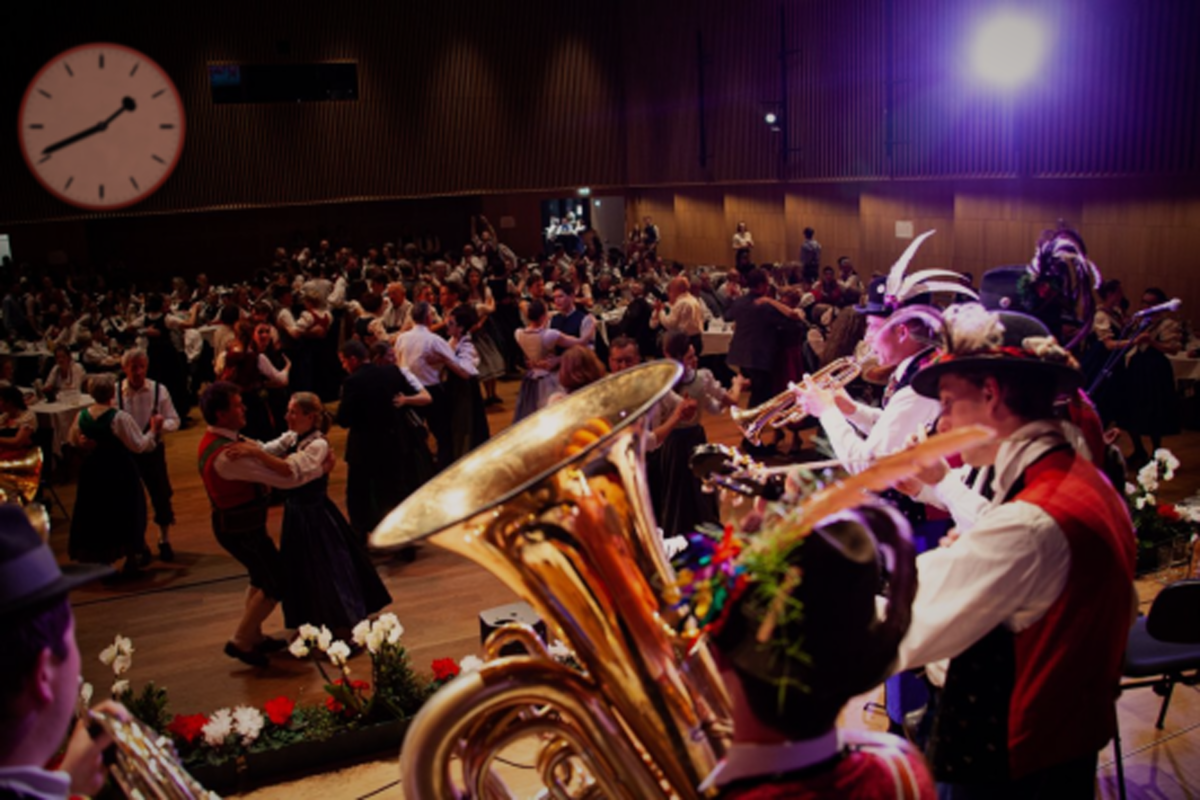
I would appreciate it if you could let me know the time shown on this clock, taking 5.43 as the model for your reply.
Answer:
1.41
